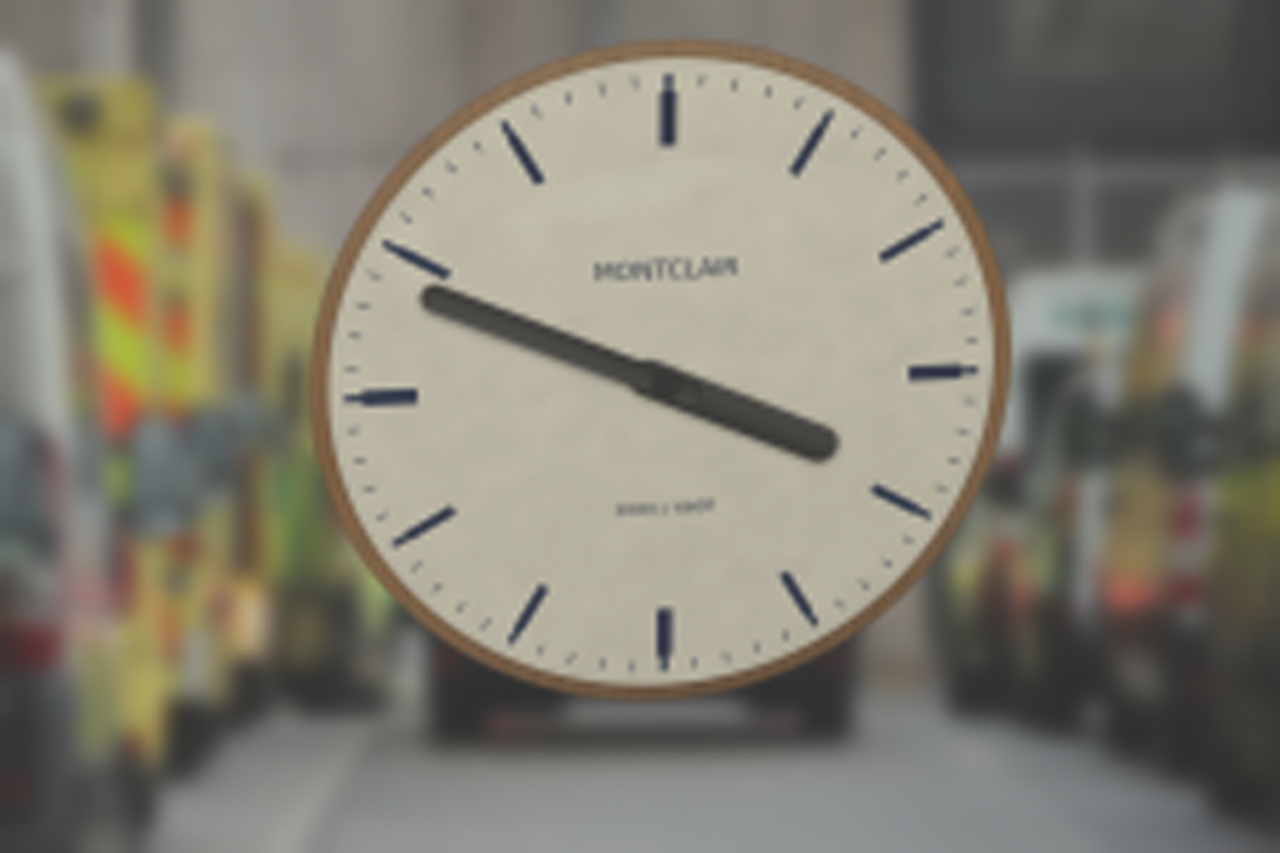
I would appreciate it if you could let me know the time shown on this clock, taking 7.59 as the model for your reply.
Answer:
3.49
